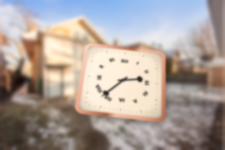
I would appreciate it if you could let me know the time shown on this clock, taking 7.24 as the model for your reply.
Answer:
2.37
